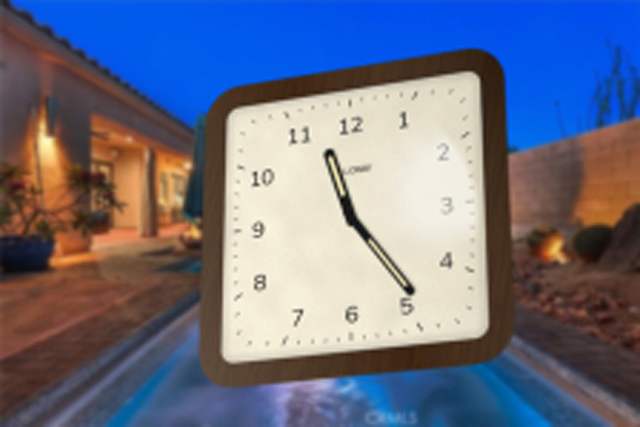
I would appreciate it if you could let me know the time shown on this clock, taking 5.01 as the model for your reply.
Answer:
11.24
